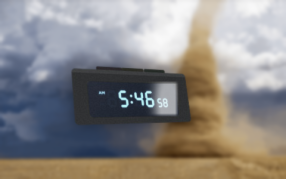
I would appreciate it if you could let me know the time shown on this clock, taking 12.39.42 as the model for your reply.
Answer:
5.46.58
